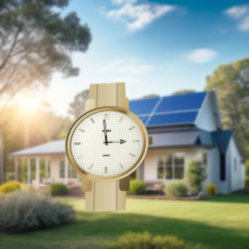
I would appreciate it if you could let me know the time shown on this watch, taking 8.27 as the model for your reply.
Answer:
2.59
